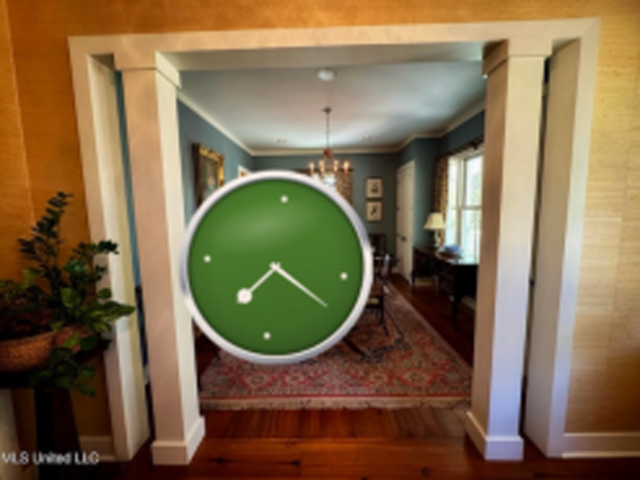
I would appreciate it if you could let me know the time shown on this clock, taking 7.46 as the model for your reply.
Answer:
7.20
